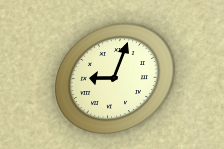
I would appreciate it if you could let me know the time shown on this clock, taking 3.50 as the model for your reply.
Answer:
9.02
